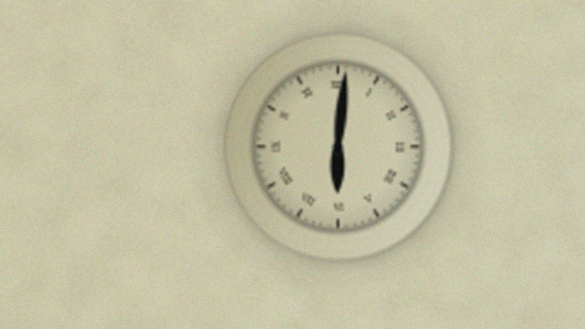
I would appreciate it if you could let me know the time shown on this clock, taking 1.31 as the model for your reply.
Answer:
6.01
